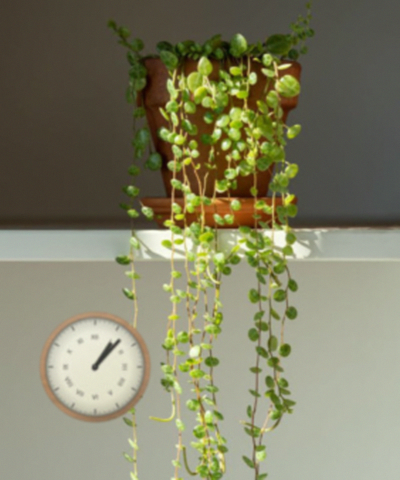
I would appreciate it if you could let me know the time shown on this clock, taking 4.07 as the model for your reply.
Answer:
1.07
